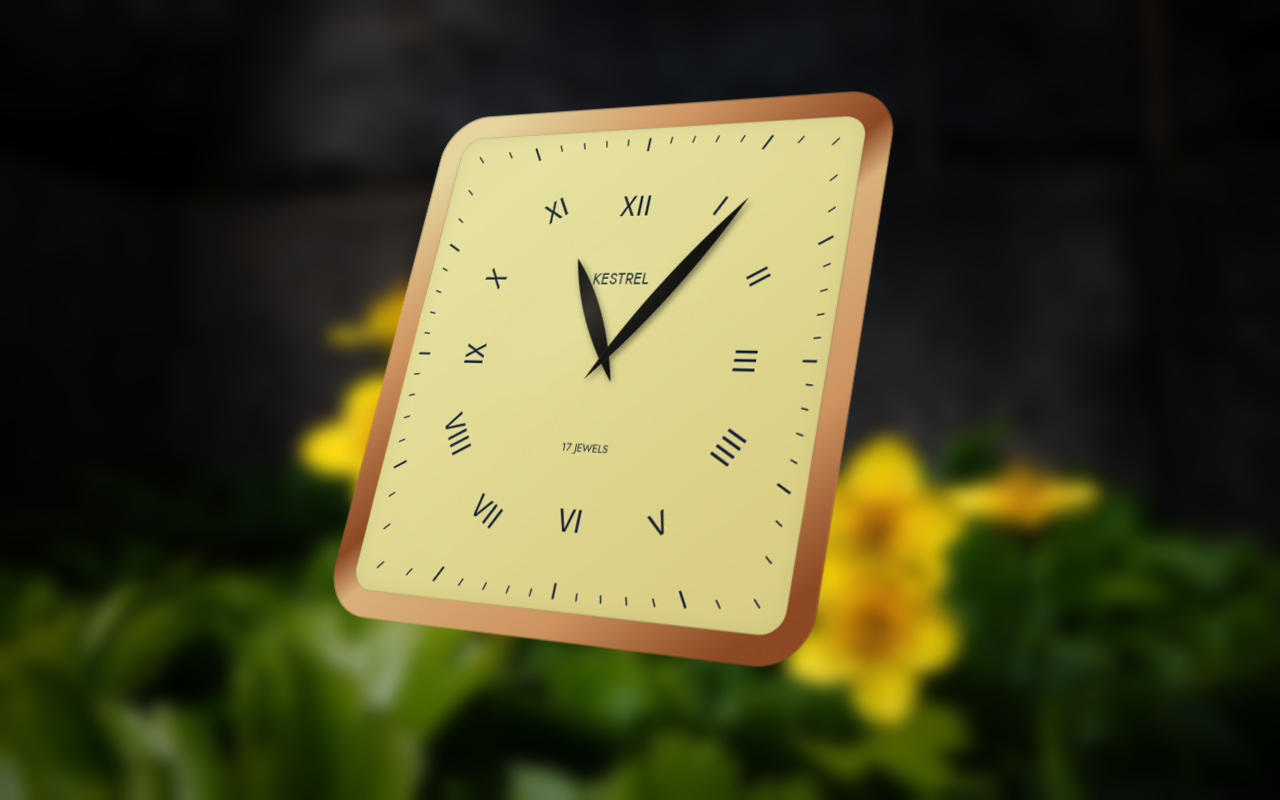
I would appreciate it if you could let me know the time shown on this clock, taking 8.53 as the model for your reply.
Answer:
11.06
